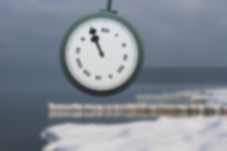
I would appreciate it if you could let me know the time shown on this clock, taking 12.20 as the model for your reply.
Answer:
10.55
